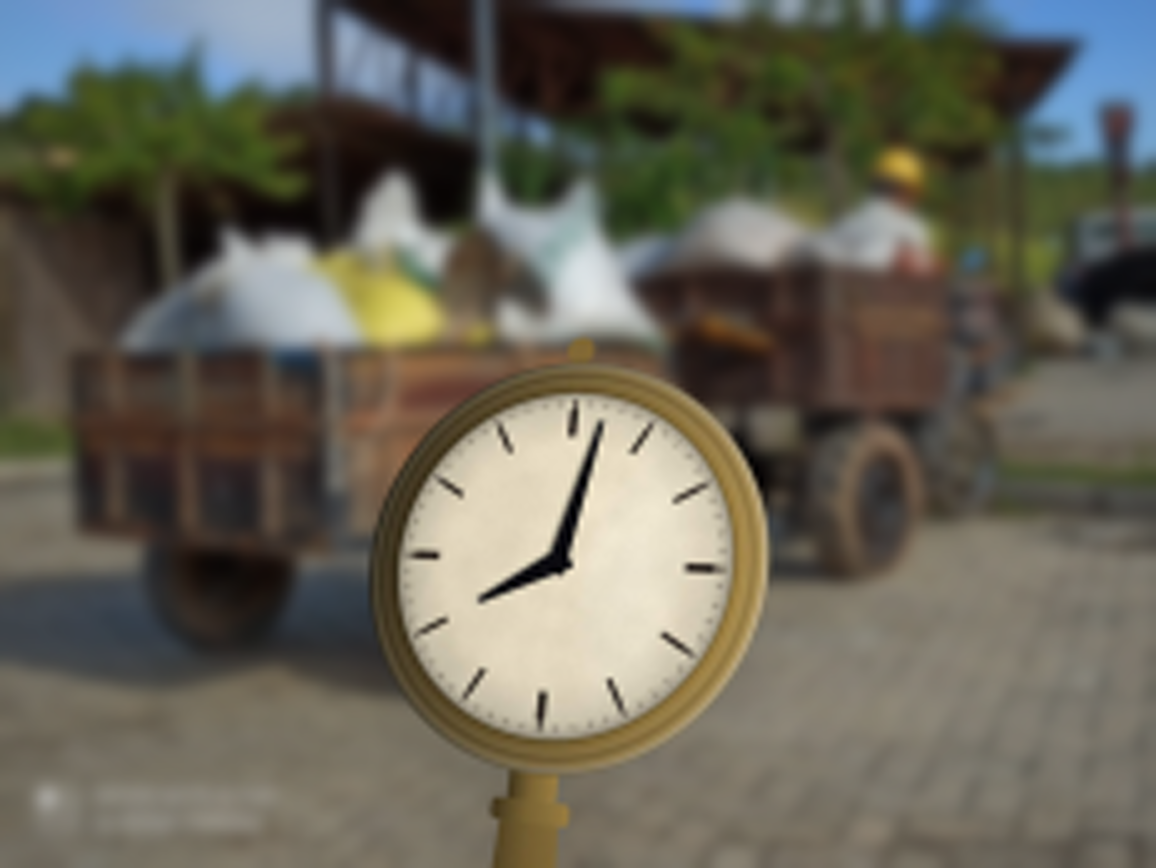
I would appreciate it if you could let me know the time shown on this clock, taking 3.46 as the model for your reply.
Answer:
8.02
